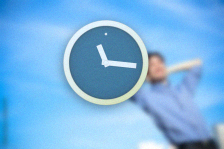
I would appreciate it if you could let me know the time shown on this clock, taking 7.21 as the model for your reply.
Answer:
11.16
